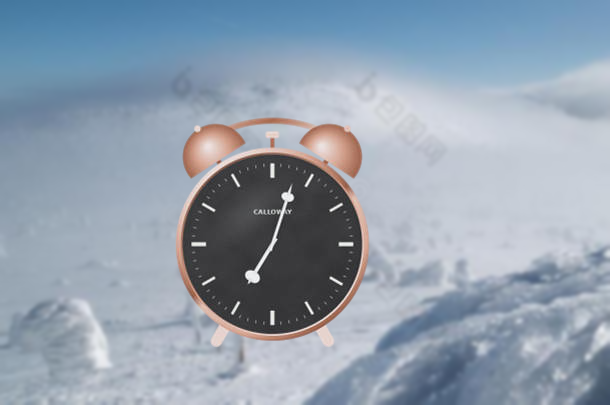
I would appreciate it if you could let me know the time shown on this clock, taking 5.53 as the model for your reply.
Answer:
7.03
